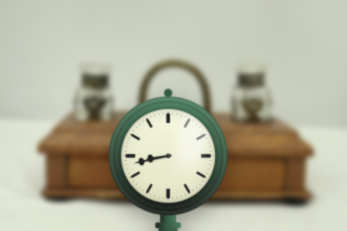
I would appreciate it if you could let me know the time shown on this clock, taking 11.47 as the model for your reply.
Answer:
8.43
